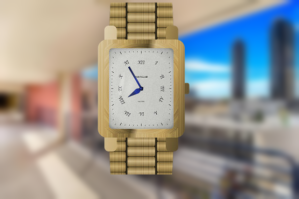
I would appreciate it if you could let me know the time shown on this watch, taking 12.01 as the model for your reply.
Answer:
7.55
